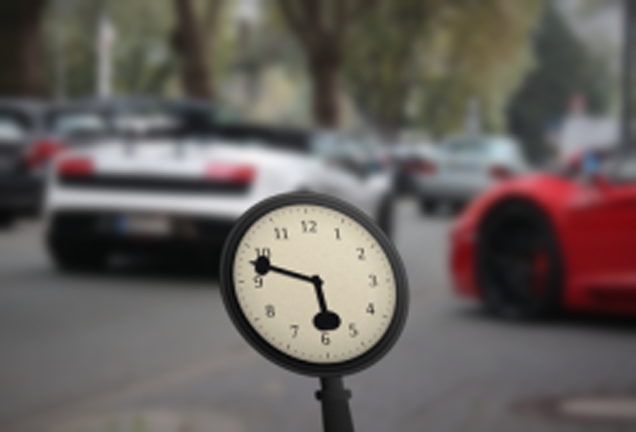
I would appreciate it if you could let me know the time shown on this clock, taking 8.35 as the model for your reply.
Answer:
5.48
